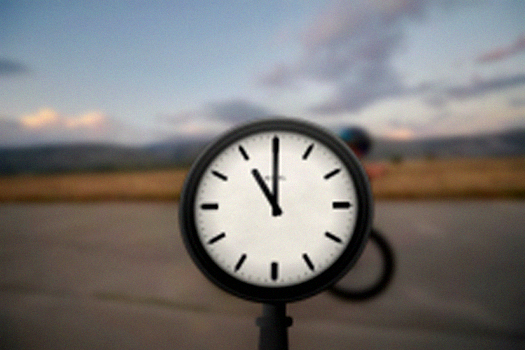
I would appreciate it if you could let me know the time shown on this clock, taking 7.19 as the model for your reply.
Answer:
11.00
